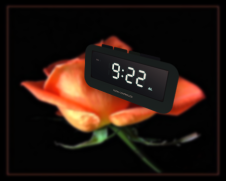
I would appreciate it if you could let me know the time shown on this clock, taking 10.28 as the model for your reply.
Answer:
9.22
